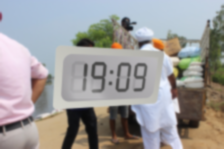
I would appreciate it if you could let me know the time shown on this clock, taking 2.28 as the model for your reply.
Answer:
19.09
